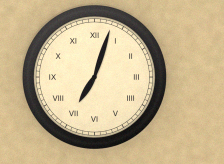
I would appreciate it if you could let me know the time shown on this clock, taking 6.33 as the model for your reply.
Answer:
7.03
